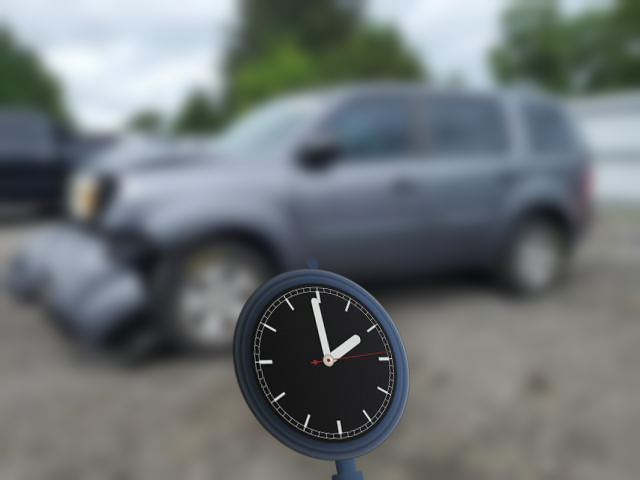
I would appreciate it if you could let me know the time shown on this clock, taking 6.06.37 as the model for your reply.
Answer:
1.59.14
